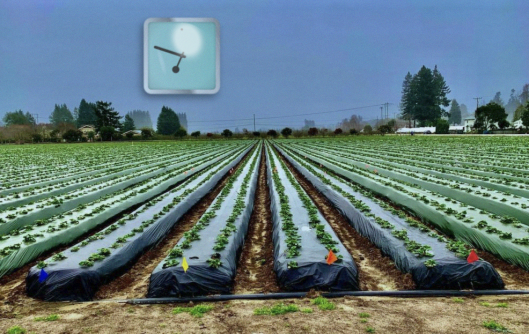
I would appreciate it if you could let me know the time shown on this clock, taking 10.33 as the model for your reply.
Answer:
6.48
